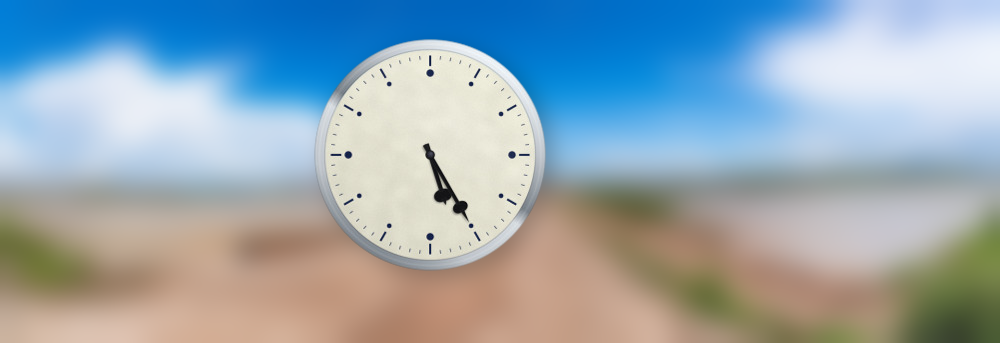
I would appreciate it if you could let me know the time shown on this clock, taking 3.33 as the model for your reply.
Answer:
5.25
